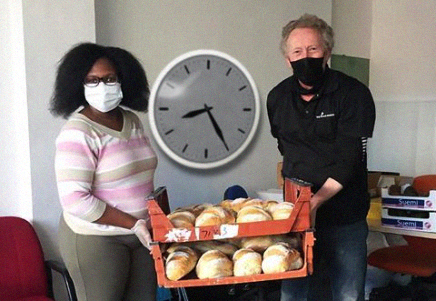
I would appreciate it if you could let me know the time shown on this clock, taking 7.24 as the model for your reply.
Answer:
8.25
